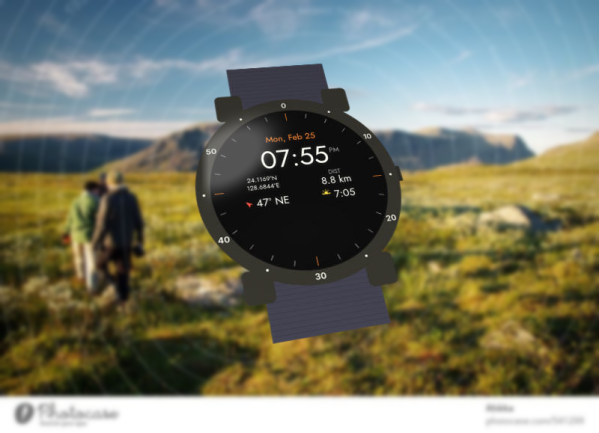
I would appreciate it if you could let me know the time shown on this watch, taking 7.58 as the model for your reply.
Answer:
7.55
